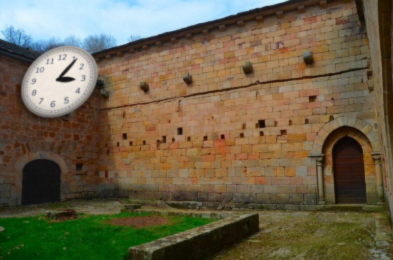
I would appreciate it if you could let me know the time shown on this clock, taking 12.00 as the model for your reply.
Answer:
3.06
